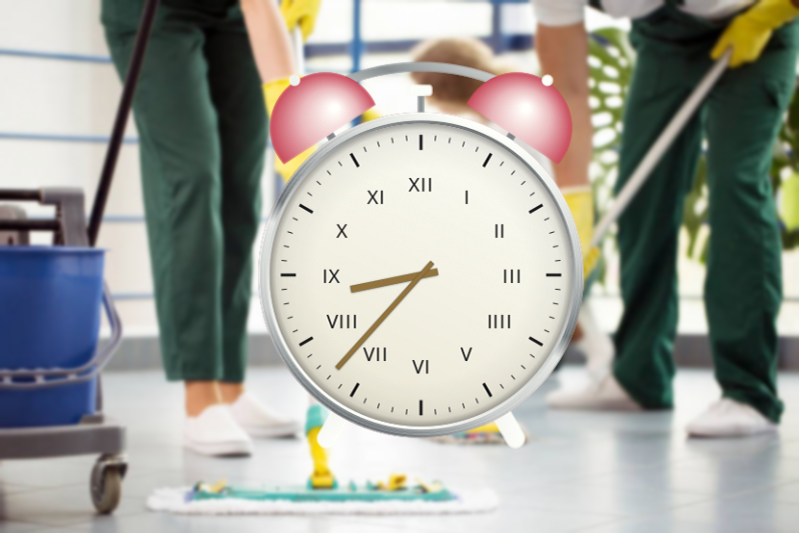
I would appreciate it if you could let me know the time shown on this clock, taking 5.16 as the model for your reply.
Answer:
8.37
